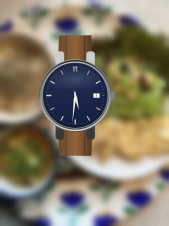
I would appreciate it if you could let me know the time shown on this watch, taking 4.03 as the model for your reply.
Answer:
5.31
